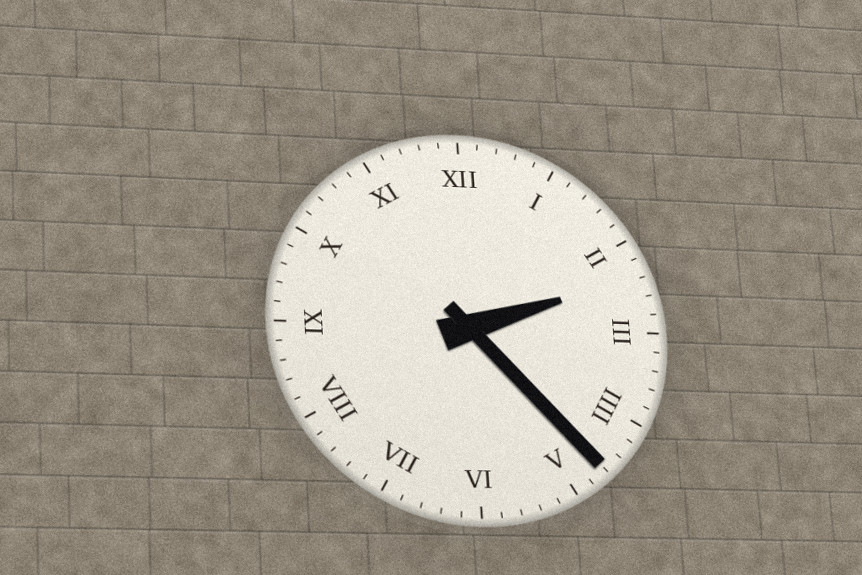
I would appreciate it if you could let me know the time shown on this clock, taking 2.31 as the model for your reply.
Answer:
2.23
